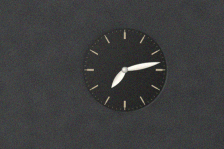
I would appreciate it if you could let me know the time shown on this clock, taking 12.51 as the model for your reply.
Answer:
7.13
